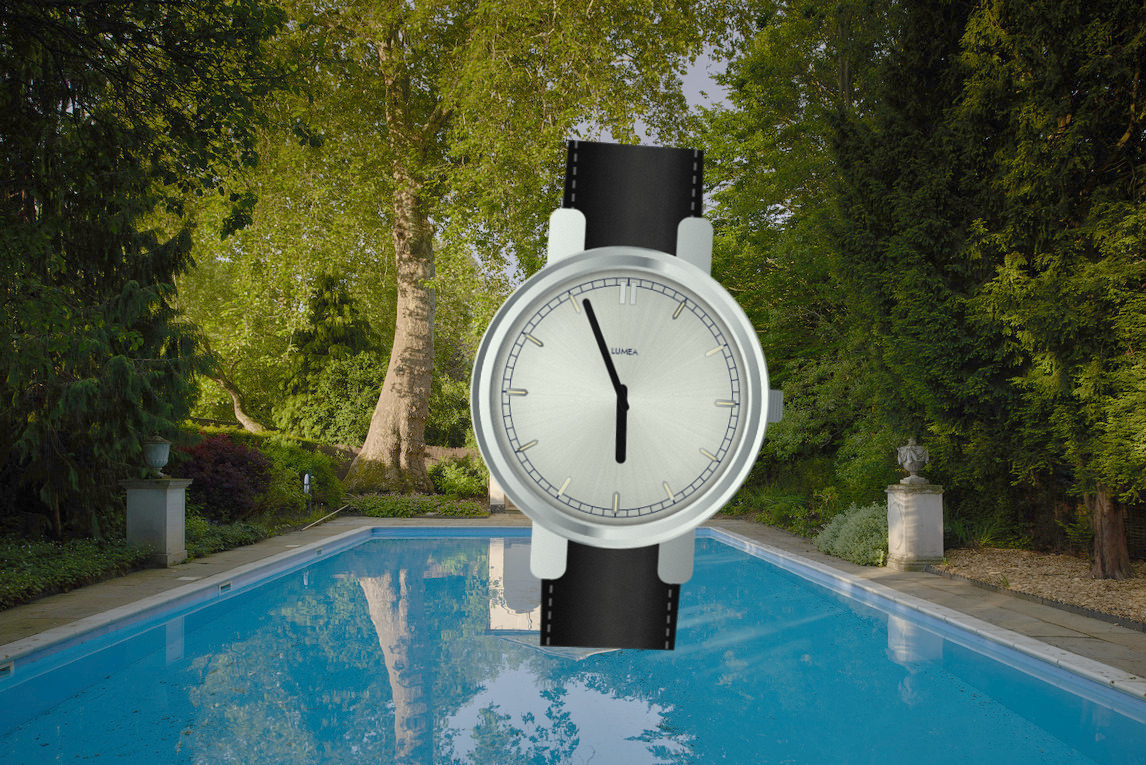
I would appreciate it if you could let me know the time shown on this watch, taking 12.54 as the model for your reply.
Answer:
5.56
